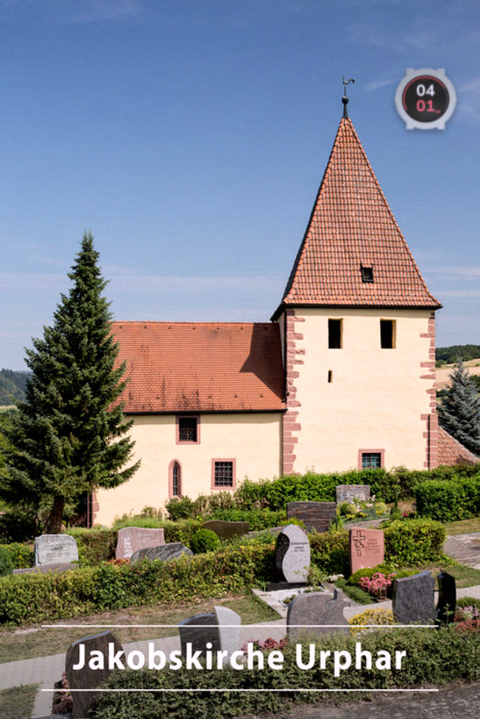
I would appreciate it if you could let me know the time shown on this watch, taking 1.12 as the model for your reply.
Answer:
4.01
